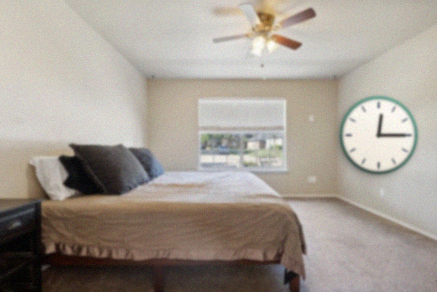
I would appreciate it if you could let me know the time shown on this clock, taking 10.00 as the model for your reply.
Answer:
12.15
